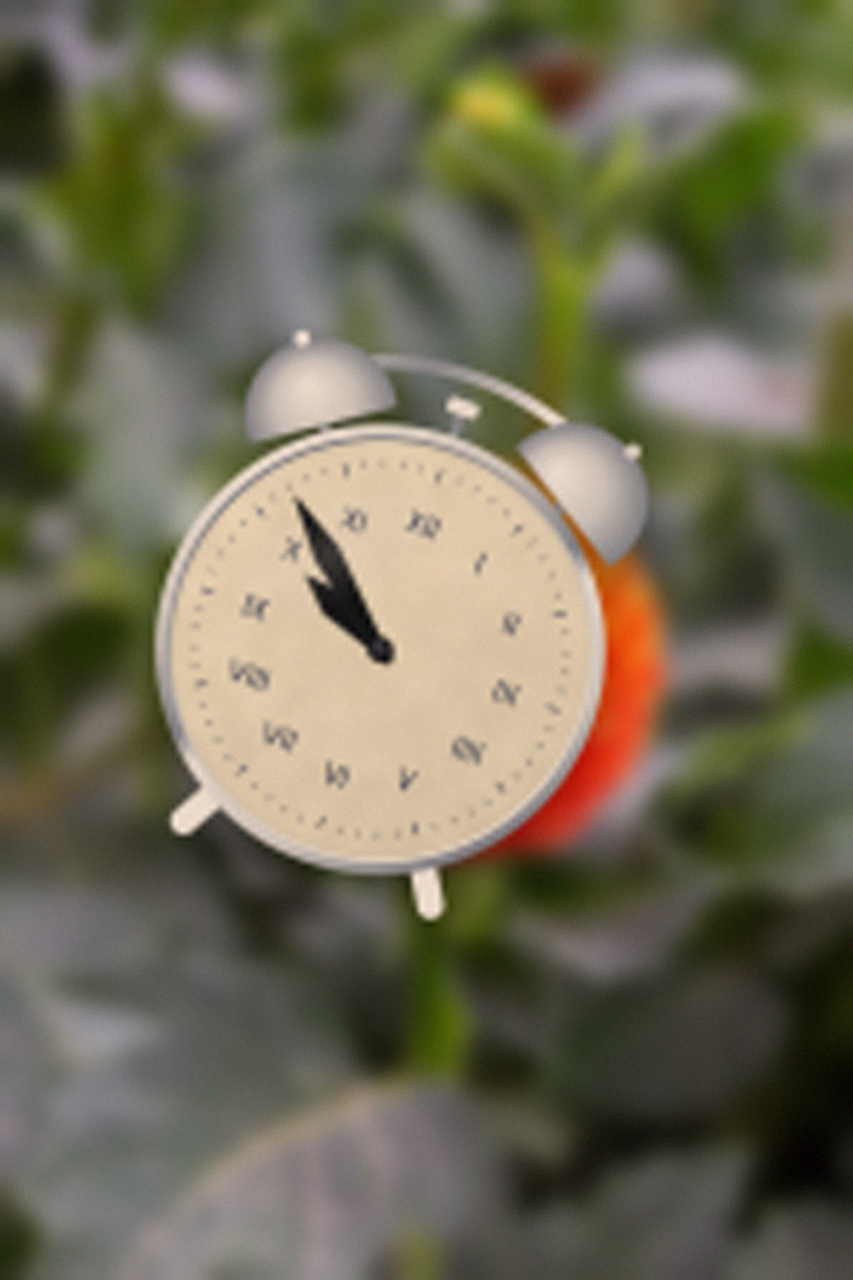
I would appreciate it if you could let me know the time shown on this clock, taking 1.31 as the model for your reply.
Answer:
9.52
